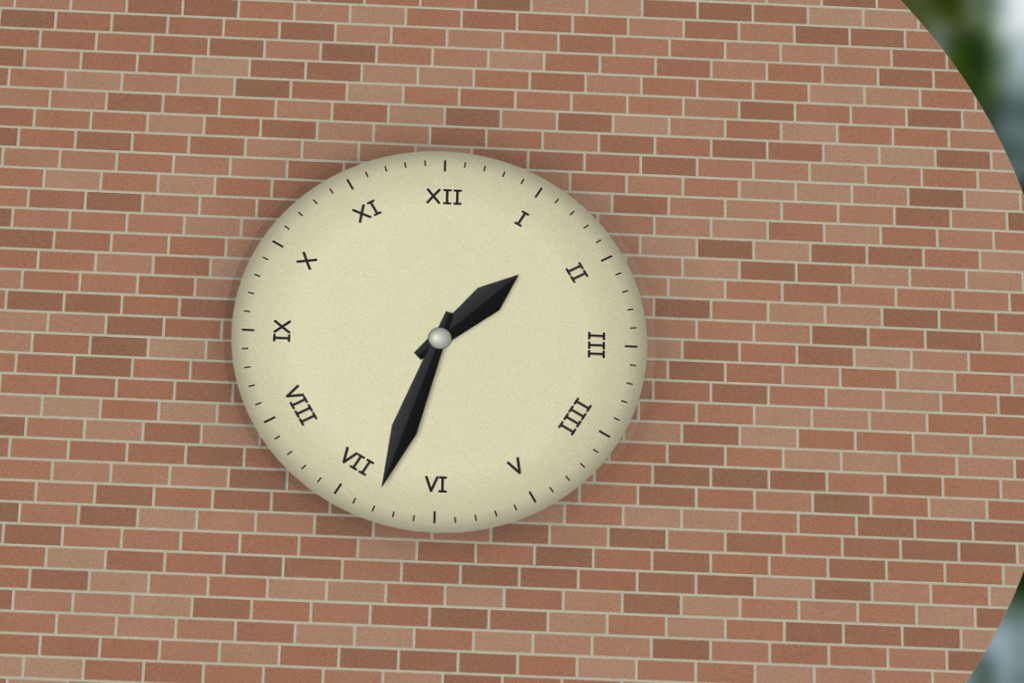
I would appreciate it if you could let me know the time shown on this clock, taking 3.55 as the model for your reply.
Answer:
1.33
